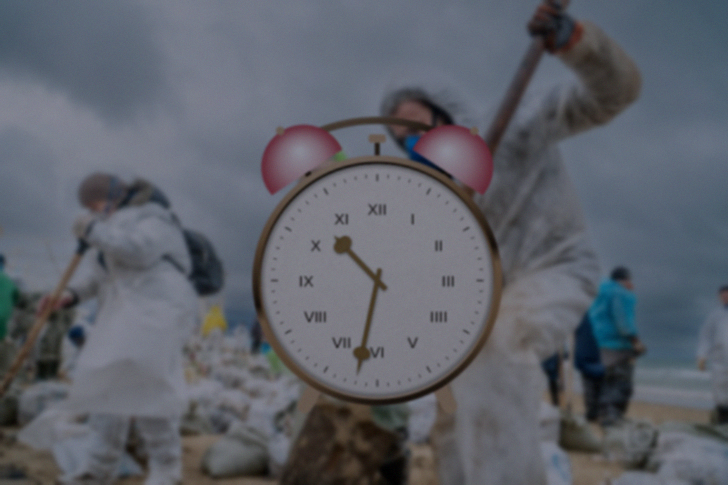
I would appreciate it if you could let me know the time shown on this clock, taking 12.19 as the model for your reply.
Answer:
10.32
